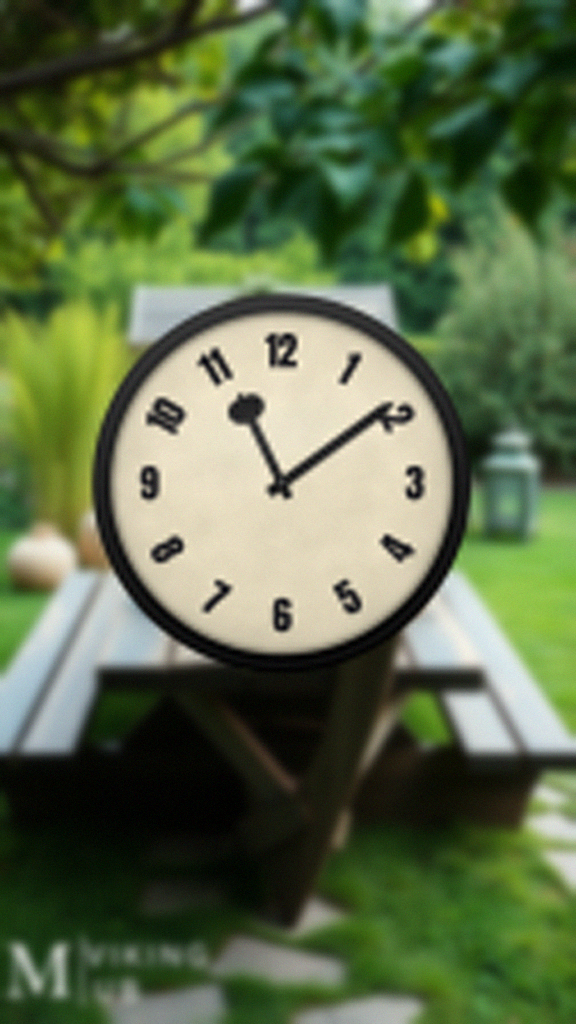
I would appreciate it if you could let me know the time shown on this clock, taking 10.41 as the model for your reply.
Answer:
11.09
